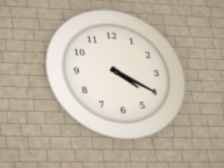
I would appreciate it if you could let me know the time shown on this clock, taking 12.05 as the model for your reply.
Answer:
4.20
